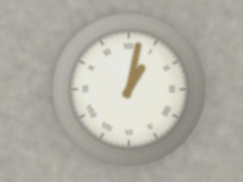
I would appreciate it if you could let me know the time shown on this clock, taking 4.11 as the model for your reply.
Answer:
1.02
